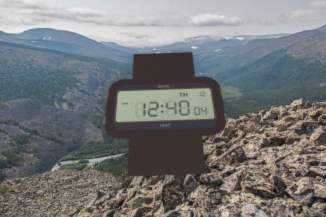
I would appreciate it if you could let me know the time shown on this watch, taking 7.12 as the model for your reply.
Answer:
12.40
